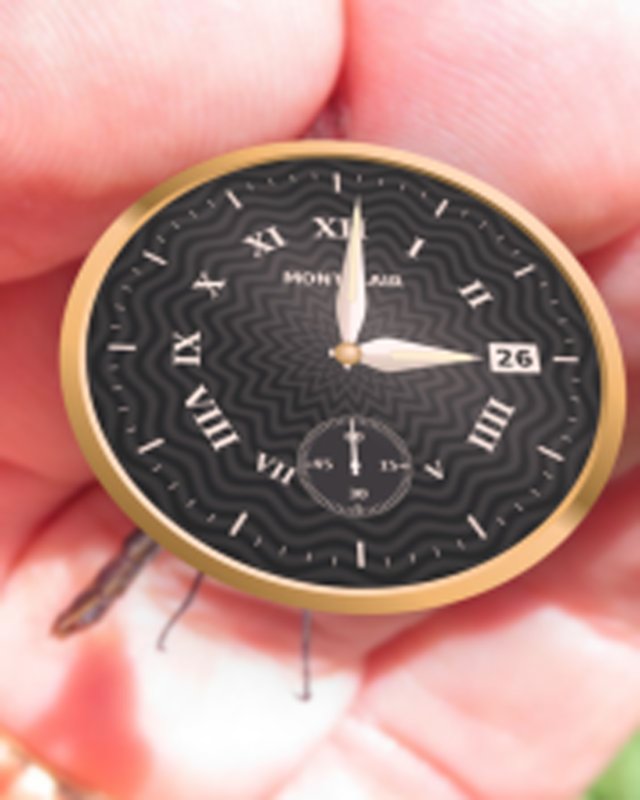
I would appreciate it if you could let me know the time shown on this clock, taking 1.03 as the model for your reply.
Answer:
3.01
